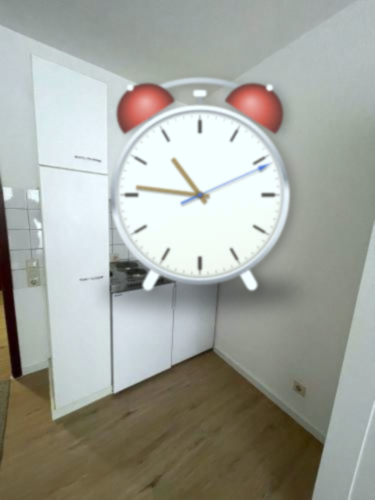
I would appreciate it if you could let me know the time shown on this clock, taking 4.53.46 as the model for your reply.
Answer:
10.46.11
